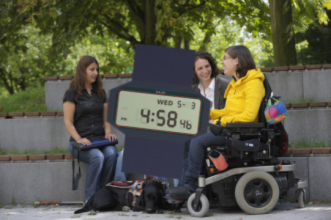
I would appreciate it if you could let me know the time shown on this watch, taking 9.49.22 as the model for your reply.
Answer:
4.58.46
